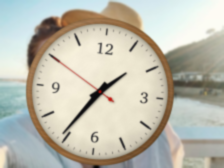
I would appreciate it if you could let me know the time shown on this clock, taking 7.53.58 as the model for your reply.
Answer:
1.35.50
